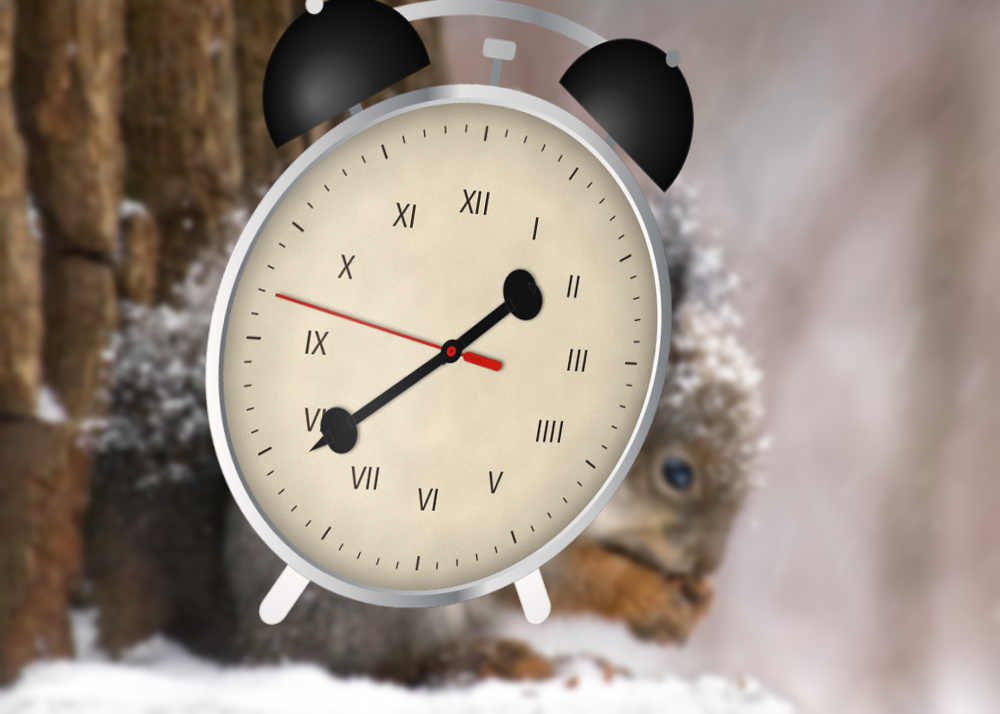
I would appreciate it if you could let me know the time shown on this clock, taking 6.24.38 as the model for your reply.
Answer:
1.38.47
